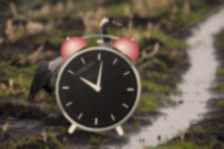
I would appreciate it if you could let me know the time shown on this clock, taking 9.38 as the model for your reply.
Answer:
10.01
